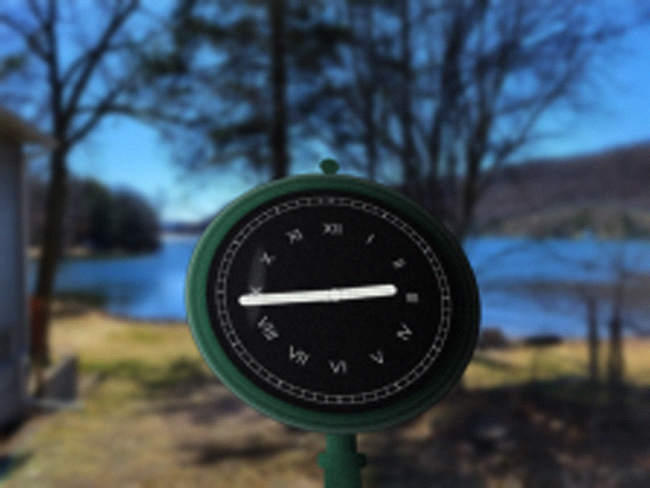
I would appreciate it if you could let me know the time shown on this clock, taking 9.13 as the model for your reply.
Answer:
2.44
